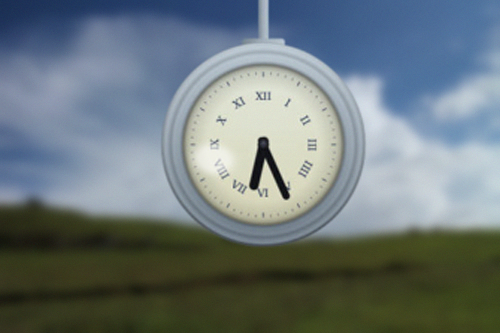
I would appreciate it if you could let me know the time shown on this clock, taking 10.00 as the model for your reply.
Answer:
6.26
